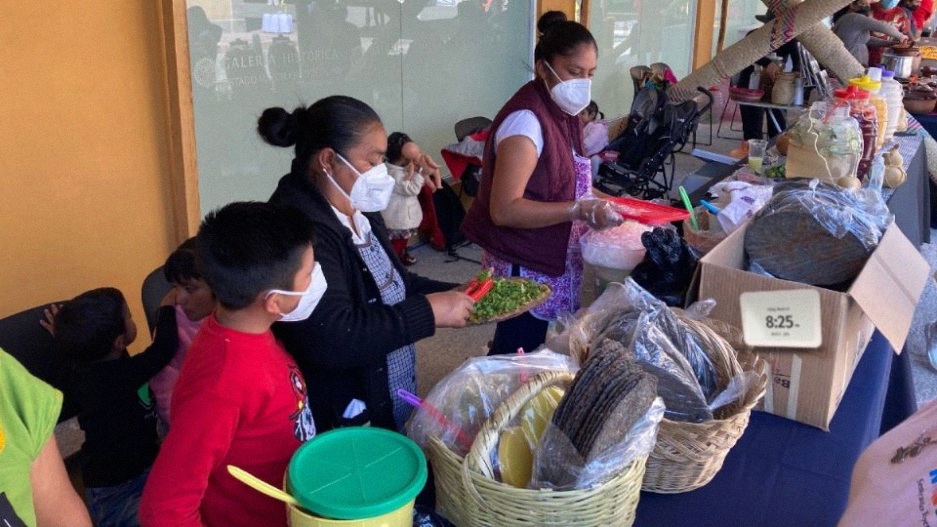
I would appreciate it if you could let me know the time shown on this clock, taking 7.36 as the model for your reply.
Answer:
8.25
